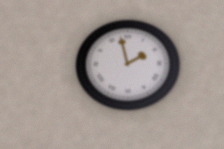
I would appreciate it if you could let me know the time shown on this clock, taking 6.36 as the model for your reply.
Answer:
1.58
